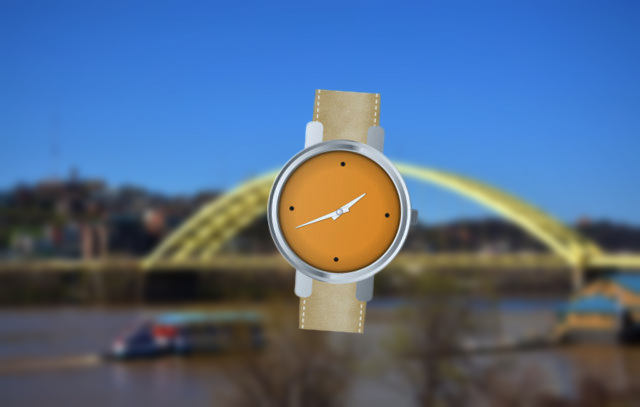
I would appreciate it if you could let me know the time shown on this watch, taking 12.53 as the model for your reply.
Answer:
1.41
